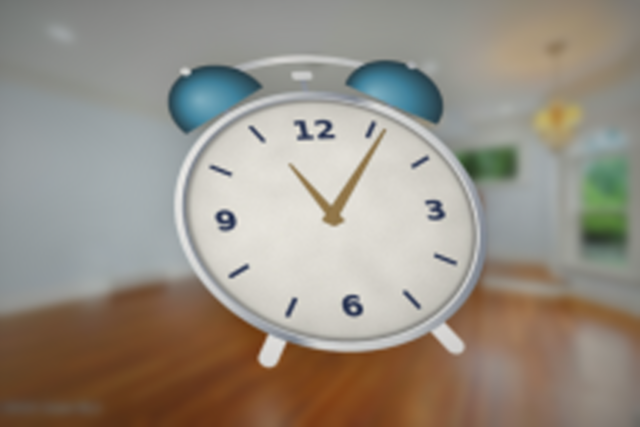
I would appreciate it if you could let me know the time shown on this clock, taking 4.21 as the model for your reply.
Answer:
11.06
